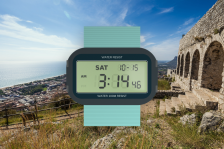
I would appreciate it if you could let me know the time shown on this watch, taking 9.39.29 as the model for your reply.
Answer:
3.14.46
